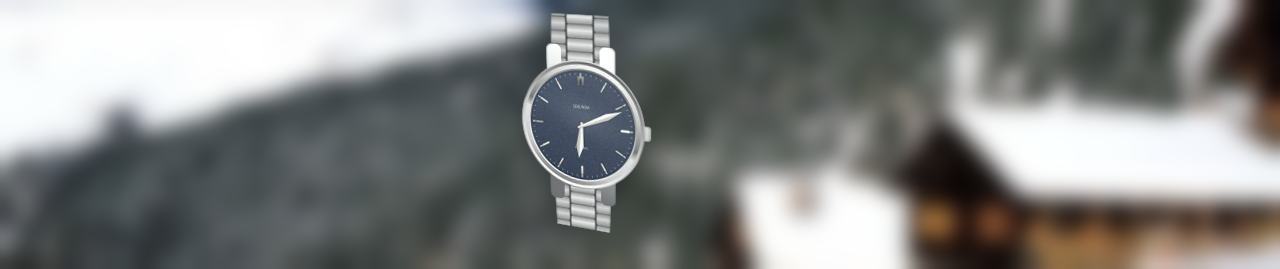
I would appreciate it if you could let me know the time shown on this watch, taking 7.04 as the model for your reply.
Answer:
6.11
